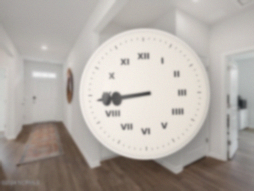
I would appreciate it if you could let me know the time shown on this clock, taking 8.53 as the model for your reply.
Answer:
8.44
